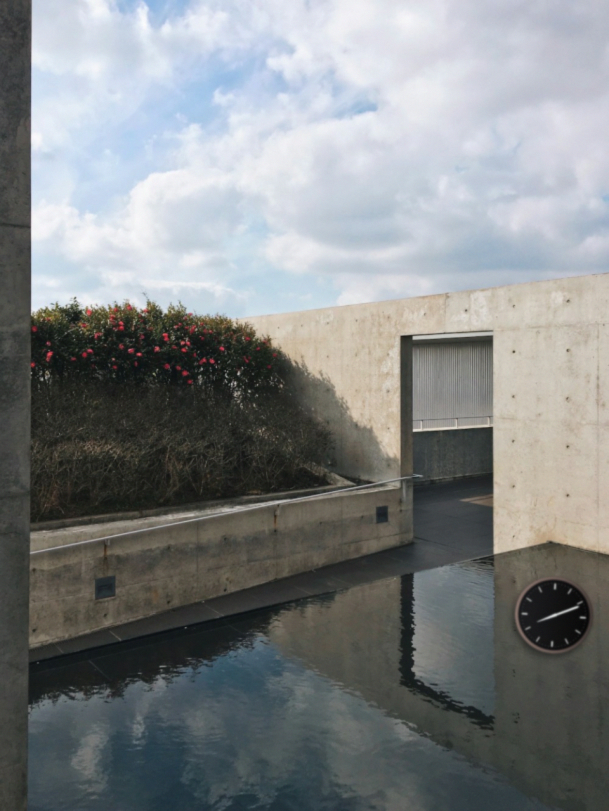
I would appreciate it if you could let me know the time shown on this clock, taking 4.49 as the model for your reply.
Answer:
8.11
